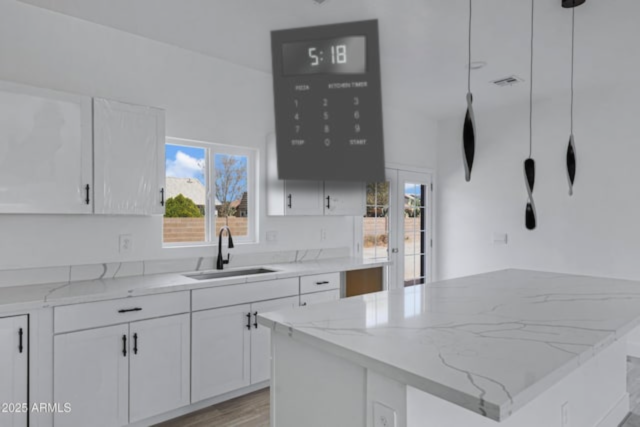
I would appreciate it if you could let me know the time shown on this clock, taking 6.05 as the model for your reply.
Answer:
5.18
